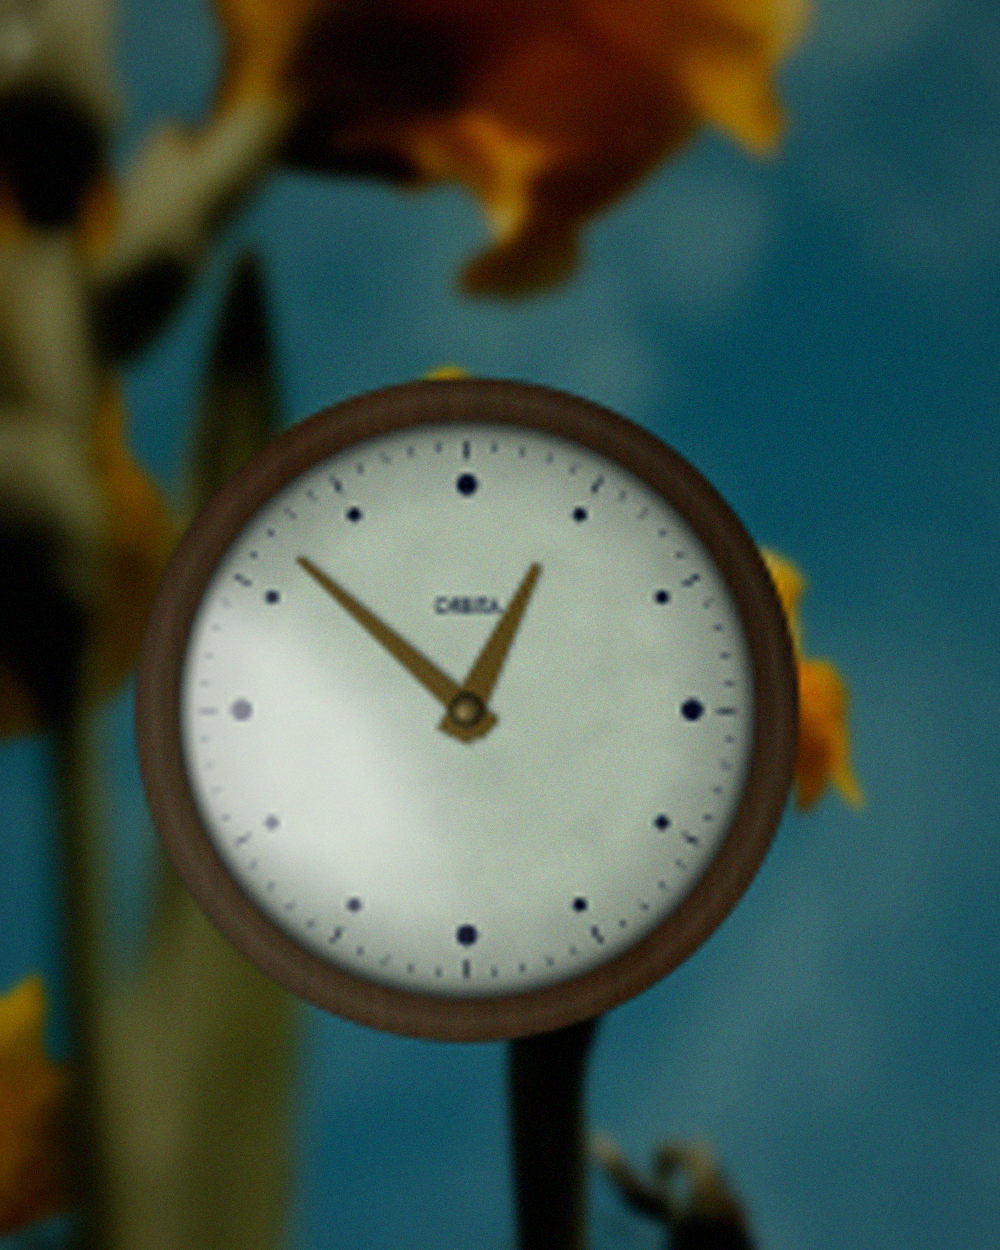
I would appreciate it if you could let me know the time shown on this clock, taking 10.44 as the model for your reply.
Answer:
12.52
